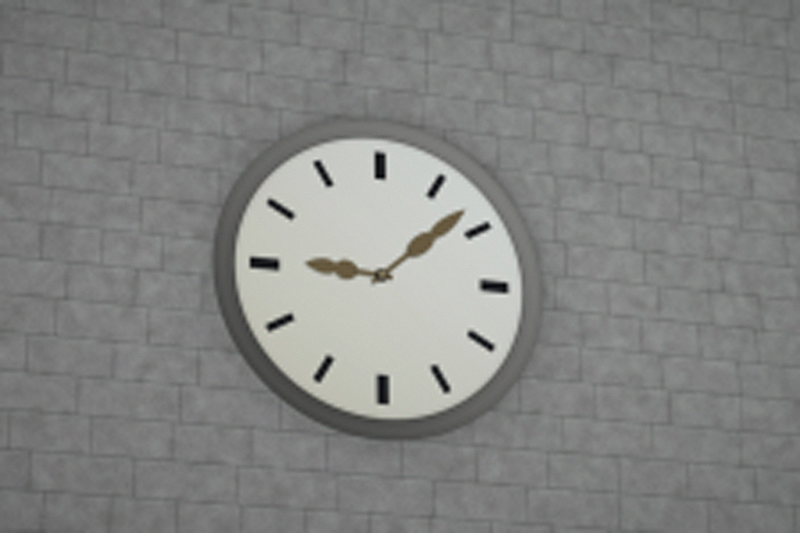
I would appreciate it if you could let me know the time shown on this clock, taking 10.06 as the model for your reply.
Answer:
9.08
